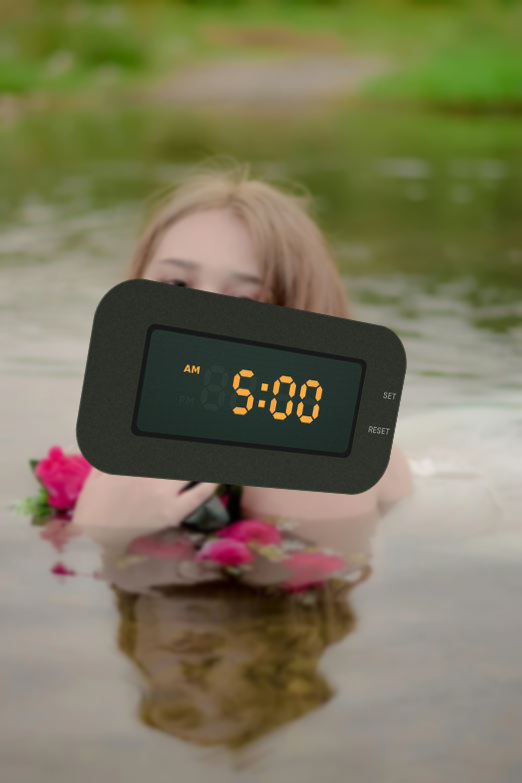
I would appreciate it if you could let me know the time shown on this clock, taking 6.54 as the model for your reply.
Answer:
5.00
